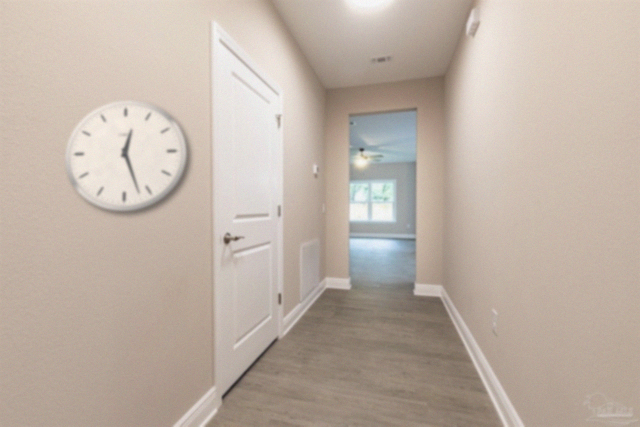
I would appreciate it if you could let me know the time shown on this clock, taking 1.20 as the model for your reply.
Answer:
12.27
